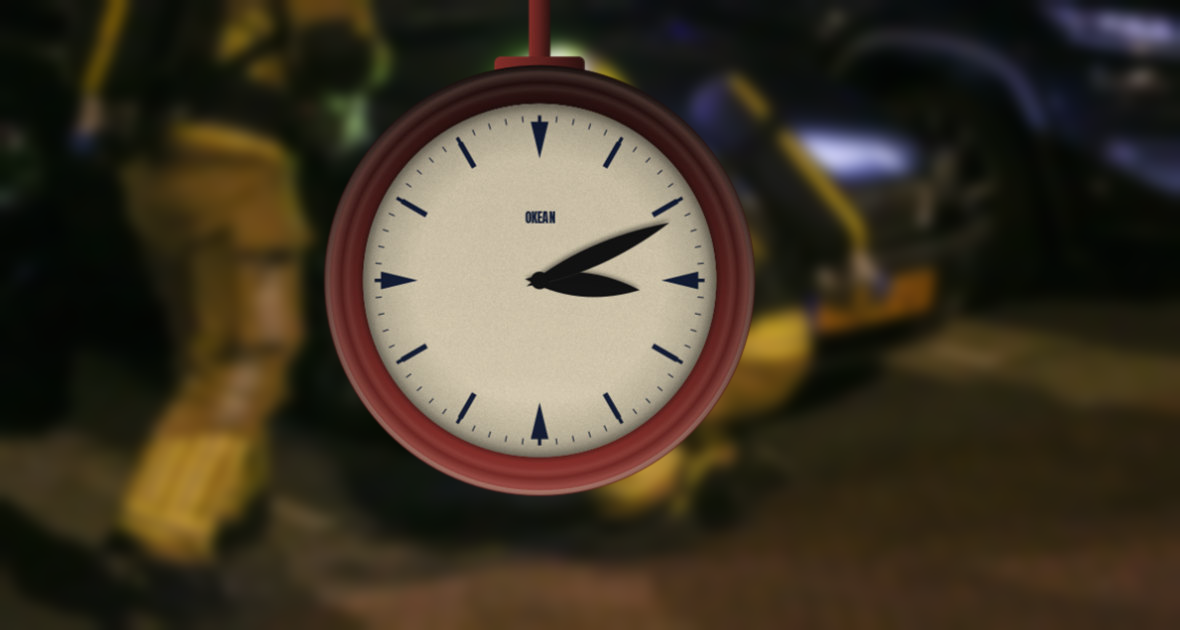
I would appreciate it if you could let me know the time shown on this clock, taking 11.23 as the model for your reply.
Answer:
3.11
